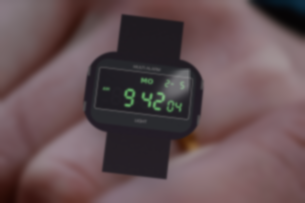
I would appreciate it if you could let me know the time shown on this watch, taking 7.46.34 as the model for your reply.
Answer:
9.42.04
